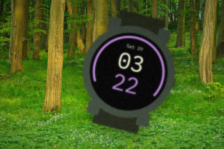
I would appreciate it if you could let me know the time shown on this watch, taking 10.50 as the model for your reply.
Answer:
3.22
